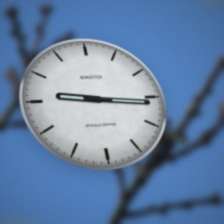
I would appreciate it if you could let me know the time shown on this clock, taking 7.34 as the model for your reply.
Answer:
9.16
